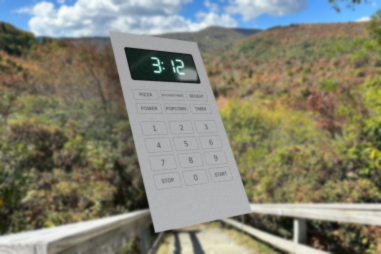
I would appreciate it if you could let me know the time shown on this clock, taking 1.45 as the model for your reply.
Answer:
3.12
